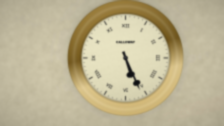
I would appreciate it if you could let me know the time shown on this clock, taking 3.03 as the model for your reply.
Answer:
5.26
